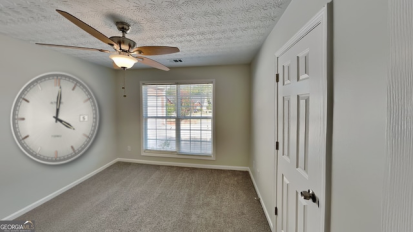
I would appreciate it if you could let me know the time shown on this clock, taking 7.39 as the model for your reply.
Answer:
4.01
